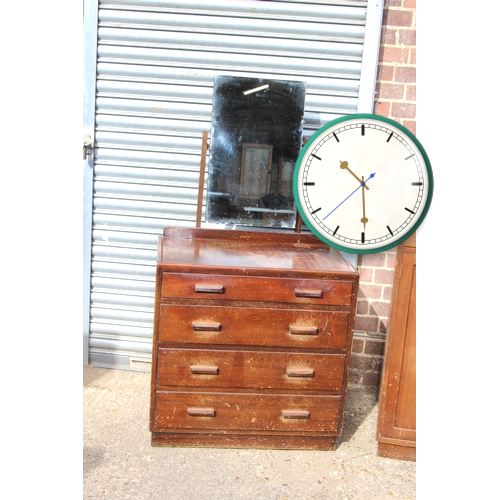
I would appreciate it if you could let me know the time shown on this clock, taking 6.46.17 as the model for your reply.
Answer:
10.29.38
